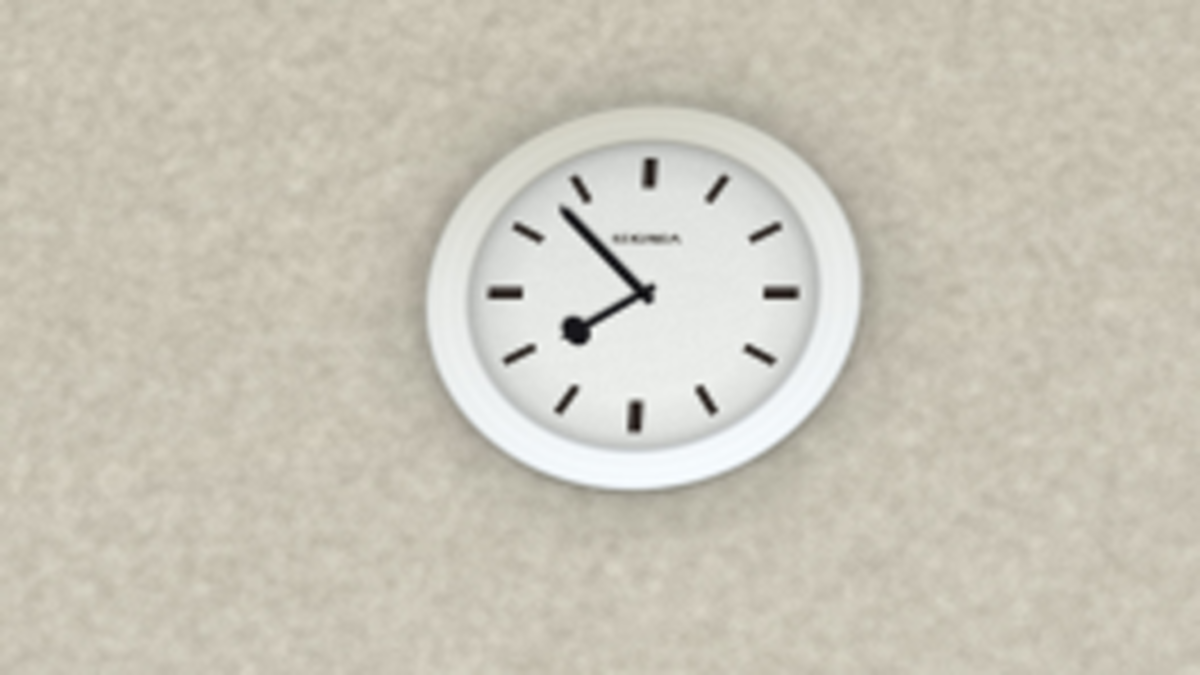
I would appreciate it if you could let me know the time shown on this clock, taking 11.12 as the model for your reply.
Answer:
7.53
